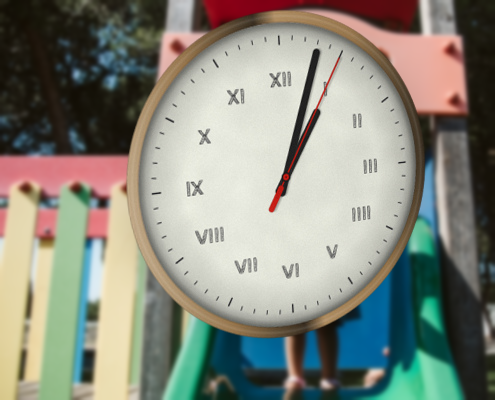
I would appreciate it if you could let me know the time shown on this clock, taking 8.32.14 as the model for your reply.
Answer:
1.03.05
